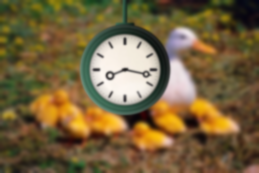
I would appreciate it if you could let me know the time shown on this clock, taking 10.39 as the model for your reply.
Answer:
8.17
